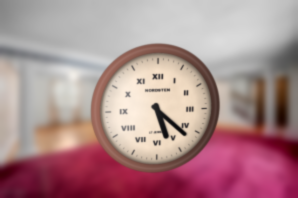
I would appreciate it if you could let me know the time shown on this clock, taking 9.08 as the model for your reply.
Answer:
5.22
